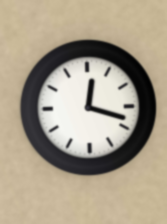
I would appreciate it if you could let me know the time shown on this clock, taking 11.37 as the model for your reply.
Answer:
12.18
